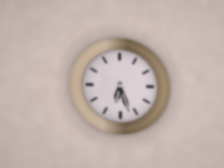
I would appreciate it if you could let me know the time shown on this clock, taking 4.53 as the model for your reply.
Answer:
6.27
